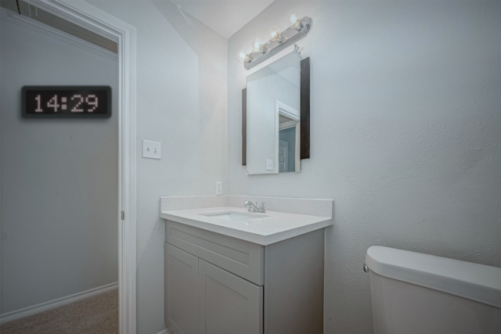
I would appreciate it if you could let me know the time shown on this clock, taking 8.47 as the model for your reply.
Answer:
14.29
